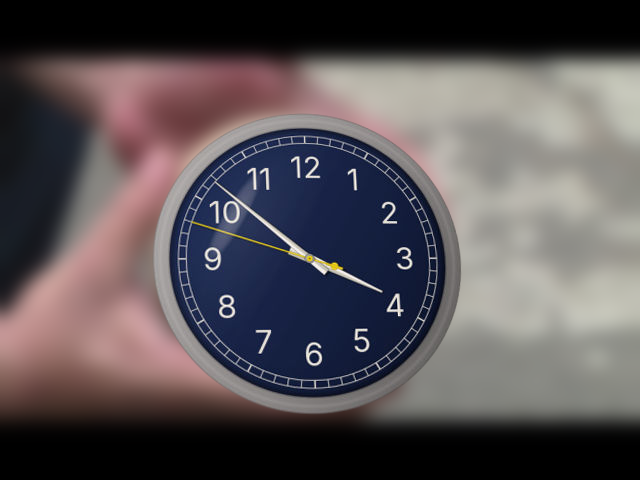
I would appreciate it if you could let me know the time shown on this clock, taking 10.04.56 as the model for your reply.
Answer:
3.51.48
